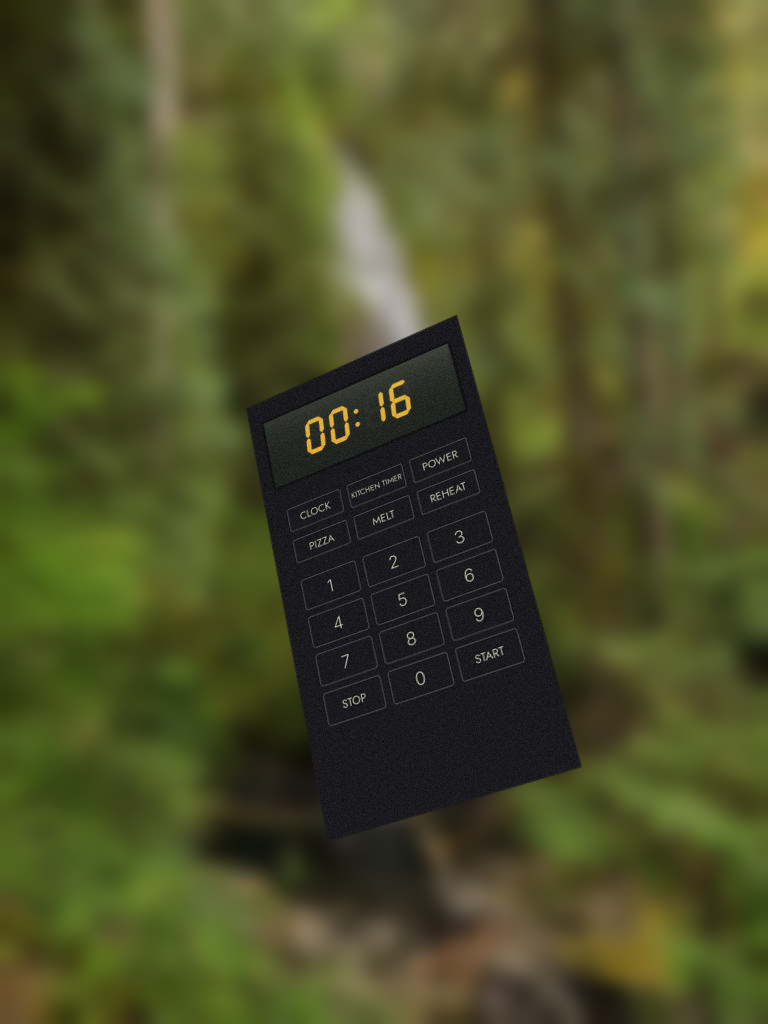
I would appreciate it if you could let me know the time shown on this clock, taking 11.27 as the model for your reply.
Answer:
0.16
